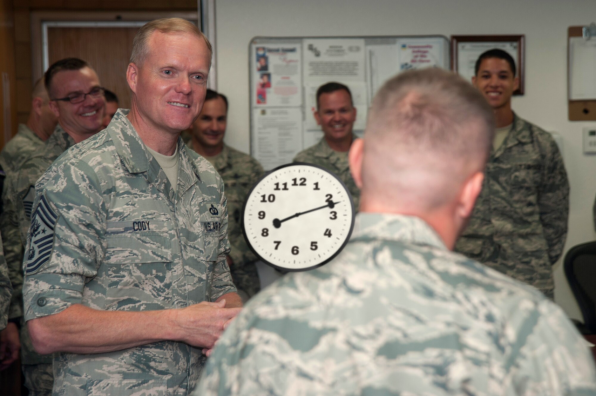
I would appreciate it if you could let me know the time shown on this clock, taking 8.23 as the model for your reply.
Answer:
8.12
